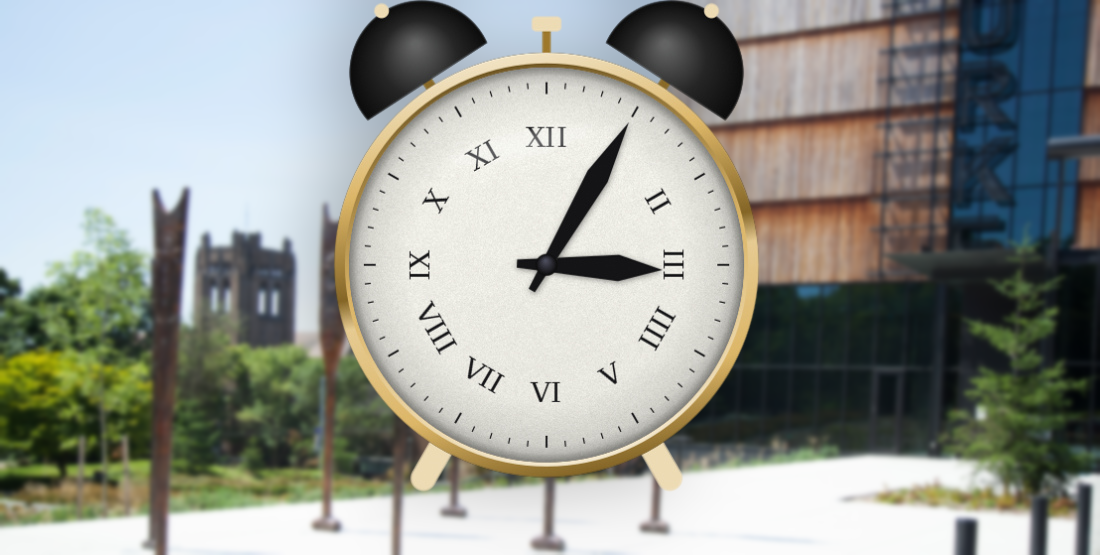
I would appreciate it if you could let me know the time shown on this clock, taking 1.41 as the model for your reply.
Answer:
3.05
